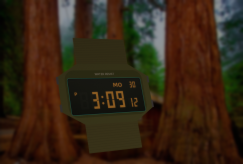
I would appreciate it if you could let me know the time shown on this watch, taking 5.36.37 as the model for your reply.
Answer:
3.09.12
